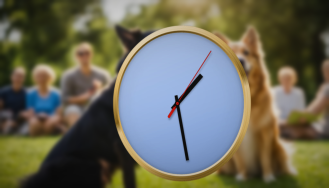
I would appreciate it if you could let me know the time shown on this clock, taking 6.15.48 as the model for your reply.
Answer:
1.28.06
